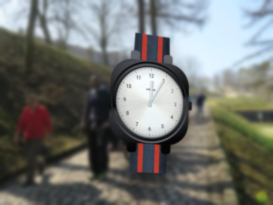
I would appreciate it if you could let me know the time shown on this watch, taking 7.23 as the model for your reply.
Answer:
12.05
